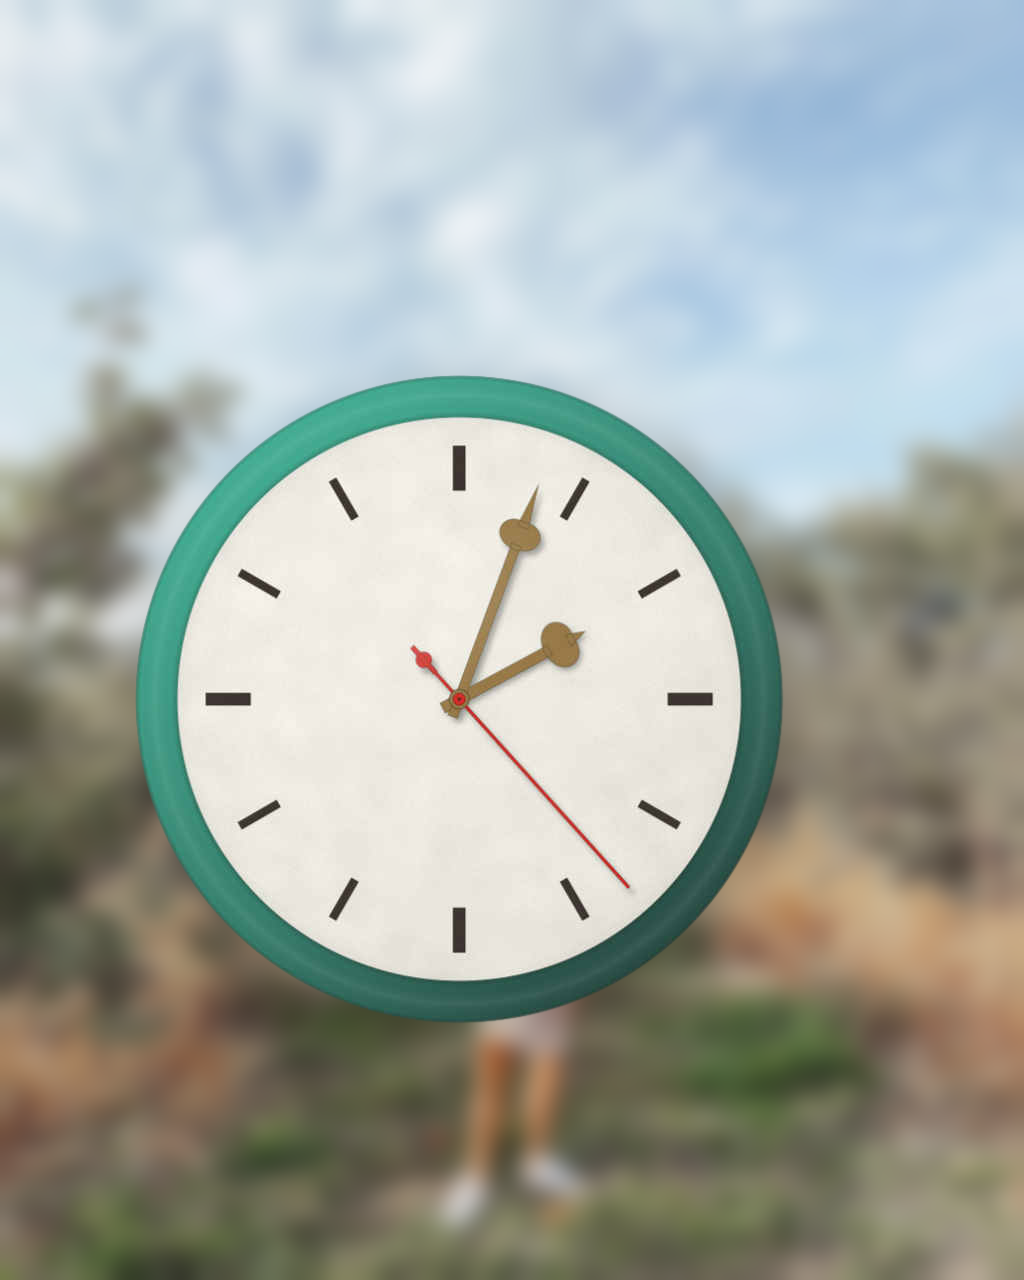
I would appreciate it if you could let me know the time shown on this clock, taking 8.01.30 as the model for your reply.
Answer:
2.03.23
